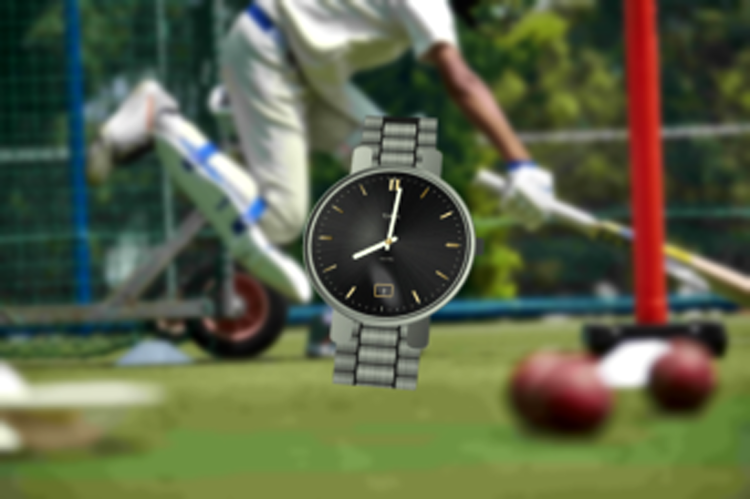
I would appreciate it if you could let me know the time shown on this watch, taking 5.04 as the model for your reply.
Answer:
8.01
